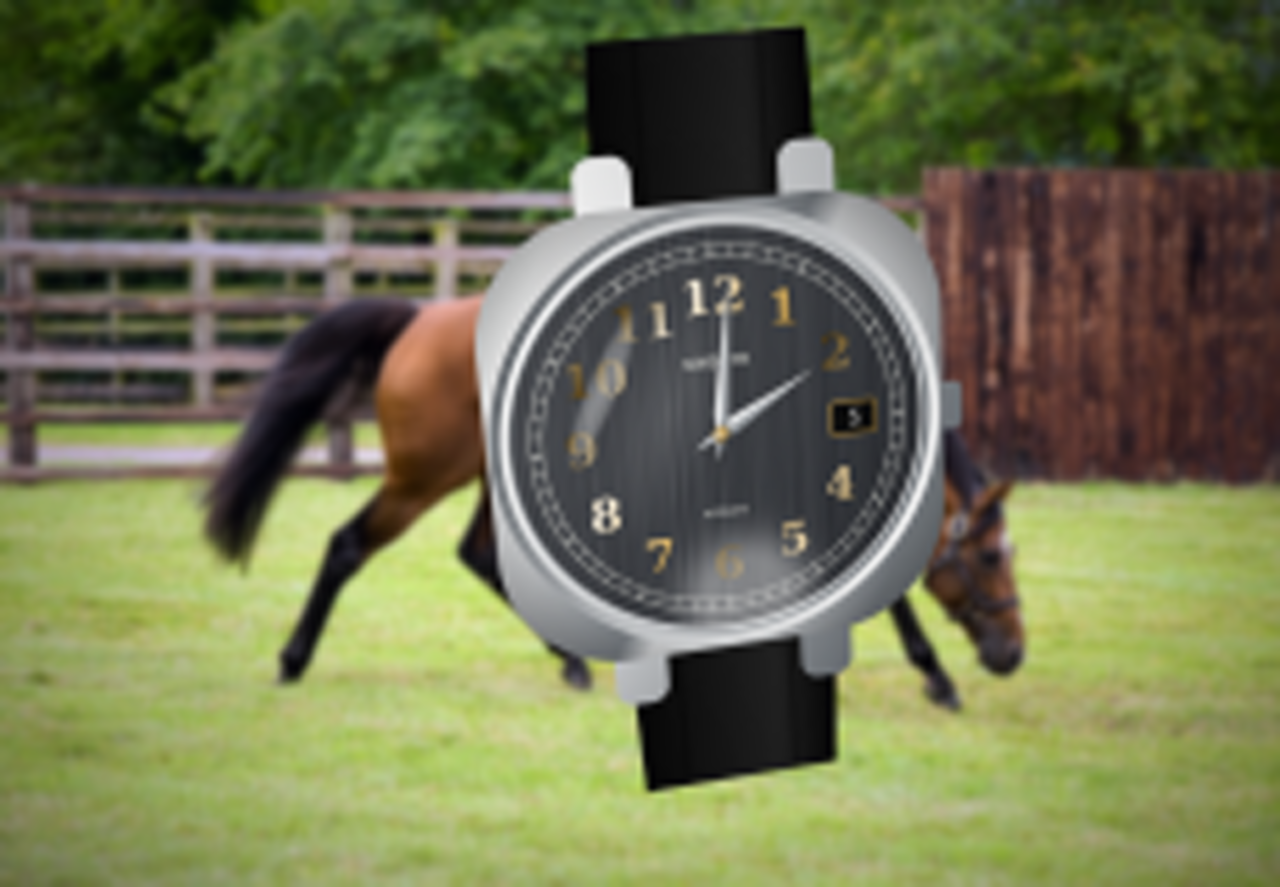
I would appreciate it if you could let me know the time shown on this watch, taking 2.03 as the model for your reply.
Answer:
2.01
